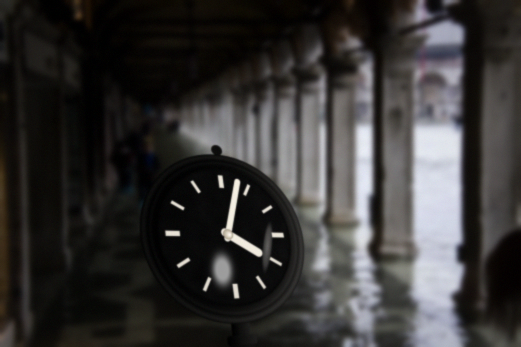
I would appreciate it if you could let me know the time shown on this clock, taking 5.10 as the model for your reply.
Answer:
4.03
